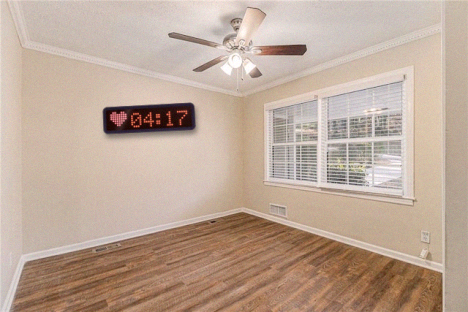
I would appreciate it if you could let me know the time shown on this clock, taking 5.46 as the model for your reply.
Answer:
4.17
